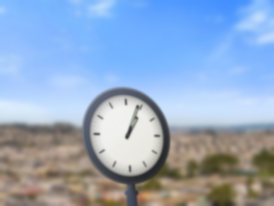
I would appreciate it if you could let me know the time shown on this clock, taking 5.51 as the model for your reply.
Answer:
1.04
